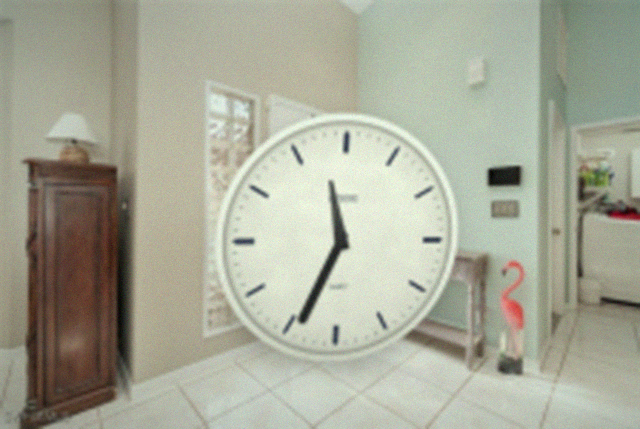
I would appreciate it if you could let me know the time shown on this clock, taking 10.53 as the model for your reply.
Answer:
11.34
